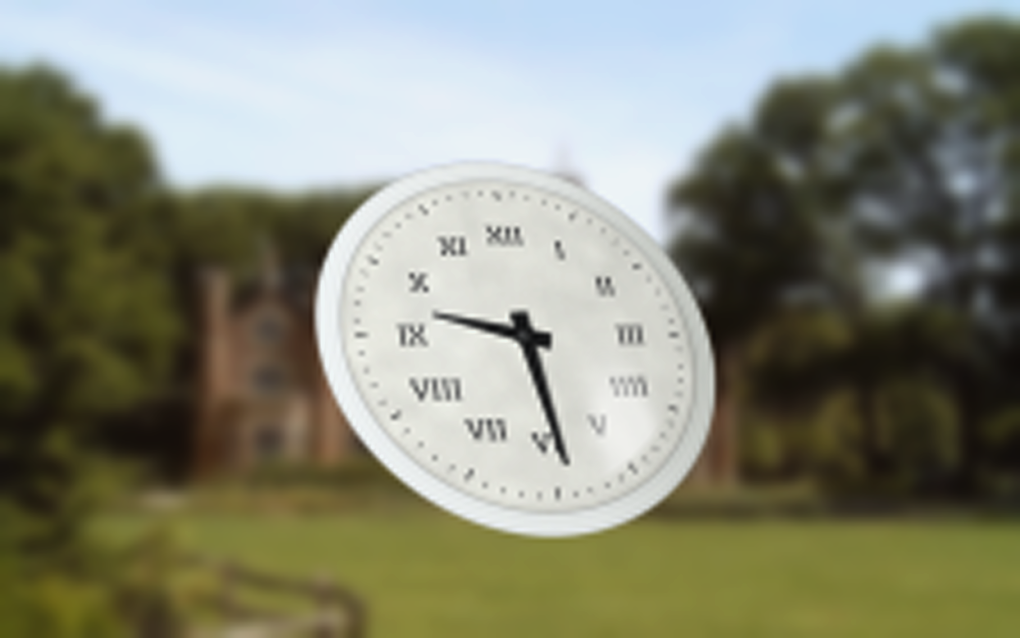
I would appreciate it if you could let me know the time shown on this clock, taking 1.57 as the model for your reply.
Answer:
9.29
